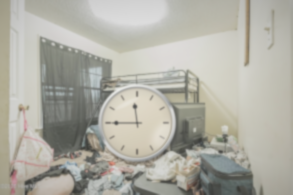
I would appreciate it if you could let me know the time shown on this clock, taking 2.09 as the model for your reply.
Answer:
11.45
